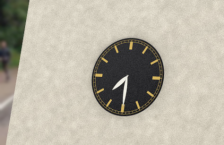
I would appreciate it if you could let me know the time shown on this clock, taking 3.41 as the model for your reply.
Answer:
7.30
